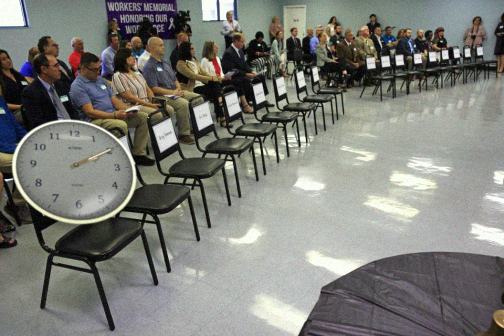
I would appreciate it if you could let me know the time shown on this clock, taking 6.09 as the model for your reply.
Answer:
2.10
